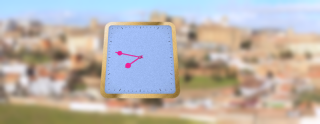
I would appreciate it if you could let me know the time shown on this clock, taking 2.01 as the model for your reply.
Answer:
7.47
